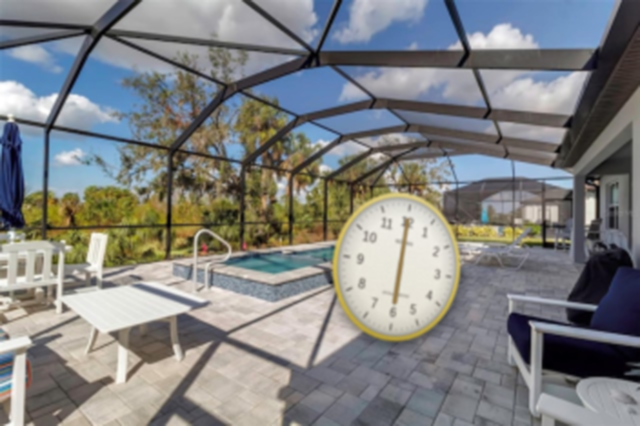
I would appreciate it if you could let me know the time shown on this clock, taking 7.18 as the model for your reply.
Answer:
6.00
